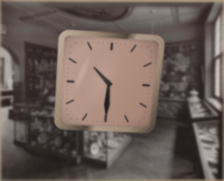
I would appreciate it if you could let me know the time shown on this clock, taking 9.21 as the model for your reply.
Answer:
10.30
